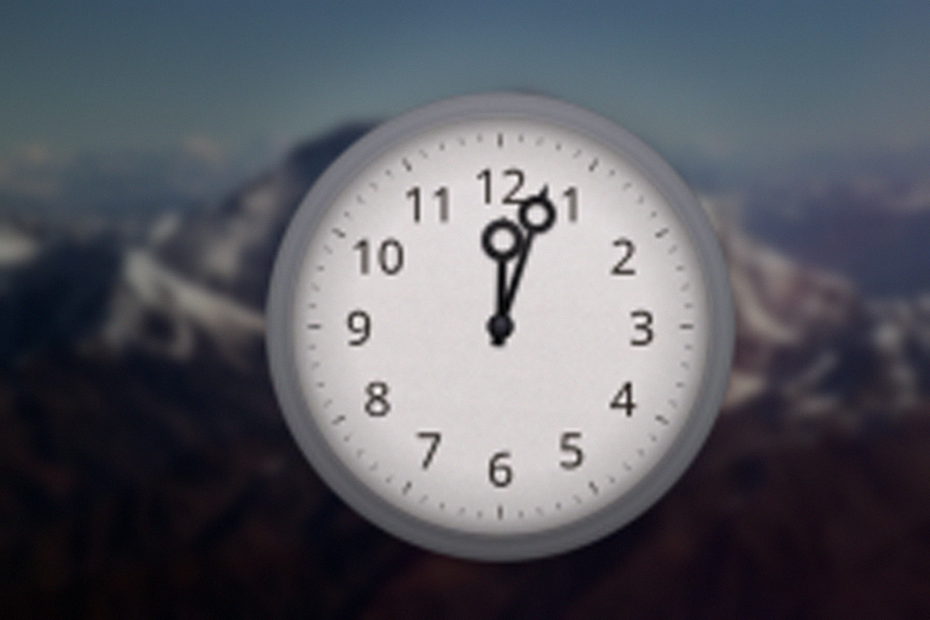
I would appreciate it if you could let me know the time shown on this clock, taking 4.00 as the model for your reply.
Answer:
12.03
